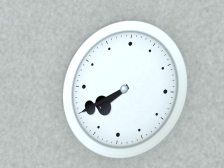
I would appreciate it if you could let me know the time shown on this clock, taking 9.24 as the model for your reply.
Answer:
7.40
